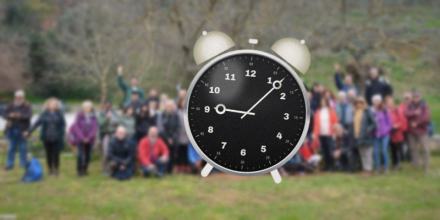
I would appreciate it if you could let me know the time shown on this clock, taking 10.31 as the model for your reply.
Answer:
9.07
